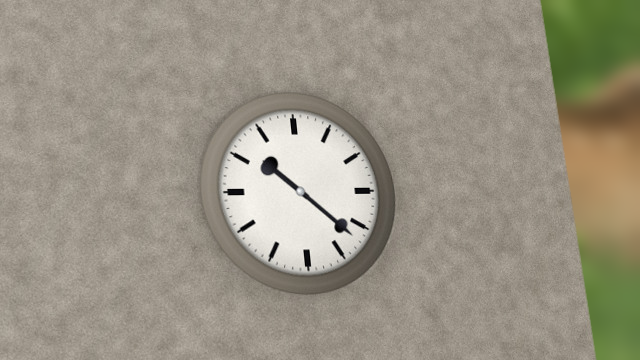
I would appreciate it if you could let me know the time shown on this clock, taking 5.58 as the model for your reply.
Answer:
10.22
